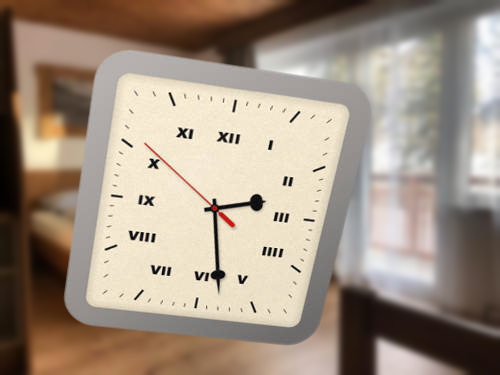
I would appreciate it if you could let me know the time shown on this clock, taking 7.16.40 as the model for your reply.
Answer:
2.27.51
